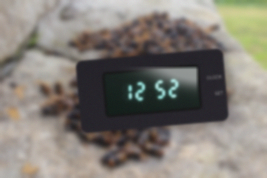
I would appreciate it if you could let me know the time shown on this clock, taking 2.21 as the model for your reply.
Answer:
12.52
